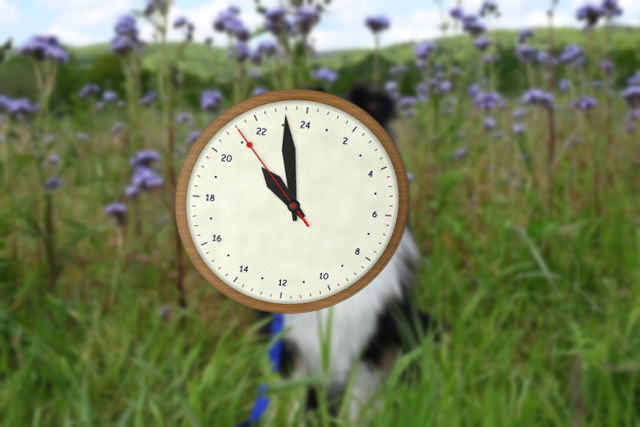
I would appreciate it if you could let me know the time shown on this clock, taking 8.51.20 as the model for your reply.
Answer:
20.57.53
